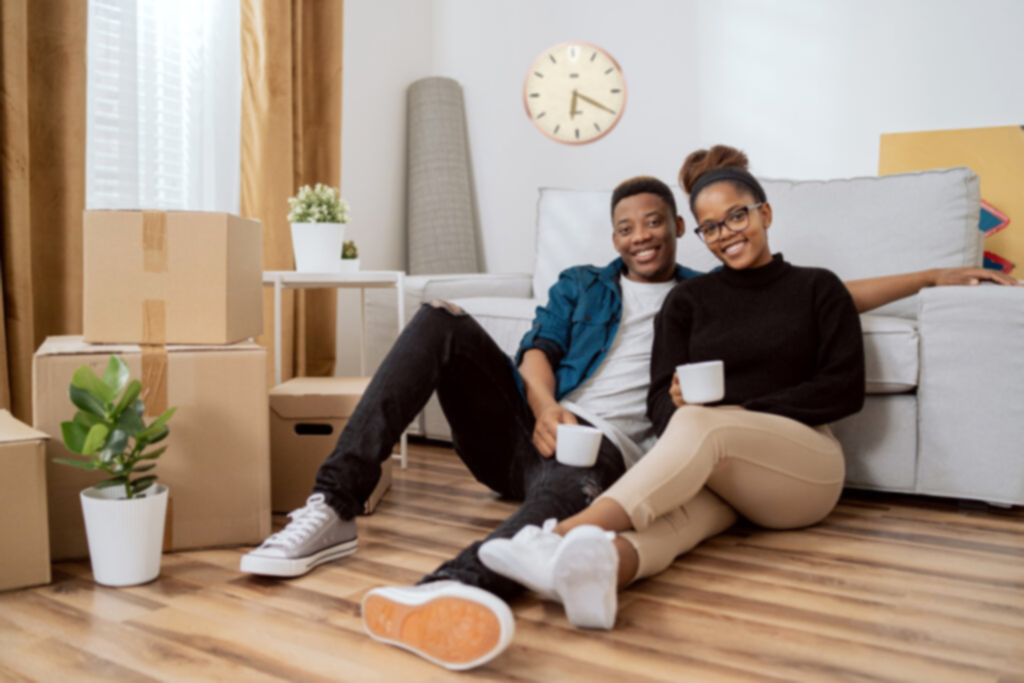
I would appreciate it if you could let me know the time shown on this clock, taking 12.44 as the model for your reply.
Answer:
6.20
